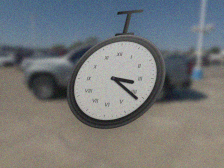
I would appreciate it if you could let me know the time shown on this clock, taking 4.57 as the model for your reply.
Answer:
3.21
